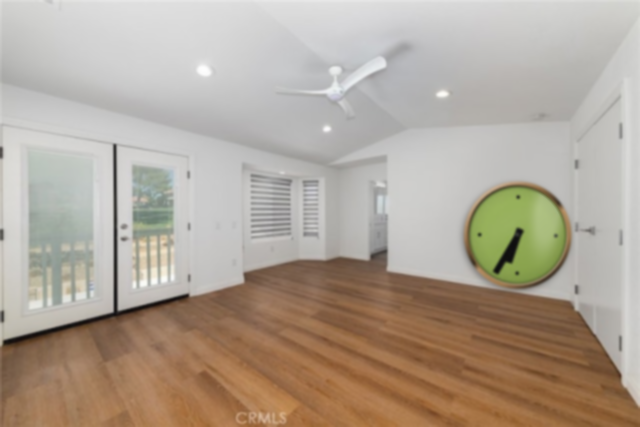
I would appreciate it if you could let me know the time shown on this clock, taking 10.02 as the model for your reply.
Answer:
6.35
